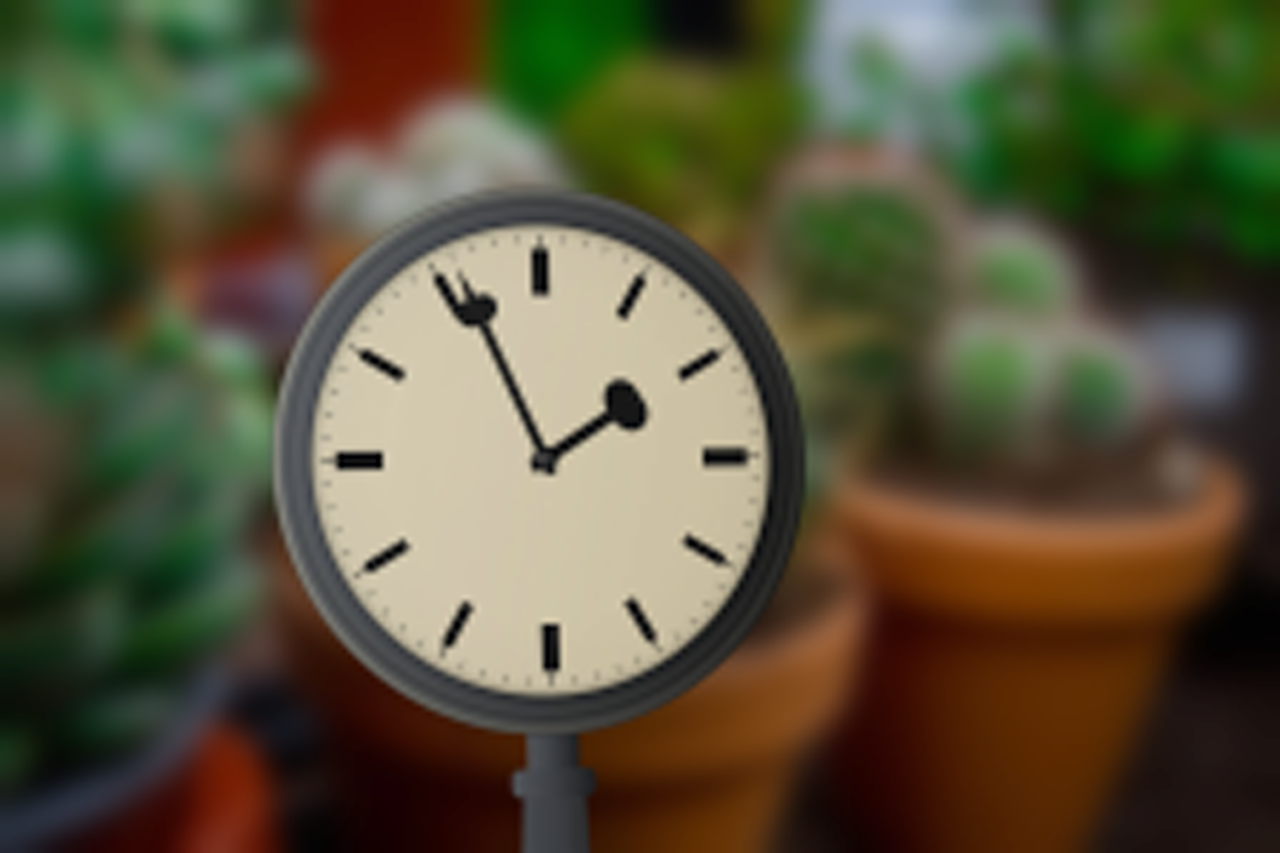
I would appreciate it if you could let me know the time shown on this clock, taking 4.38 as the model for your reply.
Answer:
1.56
